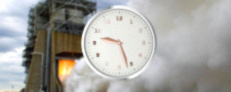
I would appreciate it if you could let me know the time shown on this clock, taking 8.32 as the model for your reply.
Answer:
9.27
